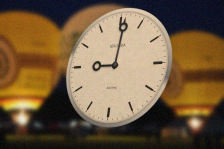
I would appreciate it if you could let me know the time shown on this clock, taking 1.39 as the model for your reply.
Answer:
9.01
